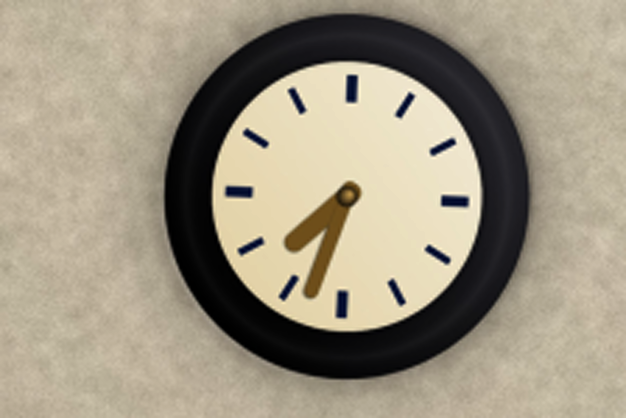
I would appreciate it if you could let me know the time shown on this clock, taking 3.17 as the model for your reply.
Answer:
7.33
